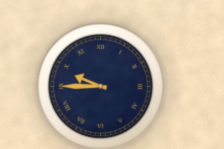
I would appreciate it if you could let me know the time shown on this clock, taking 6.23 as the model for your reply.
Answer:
9.45
